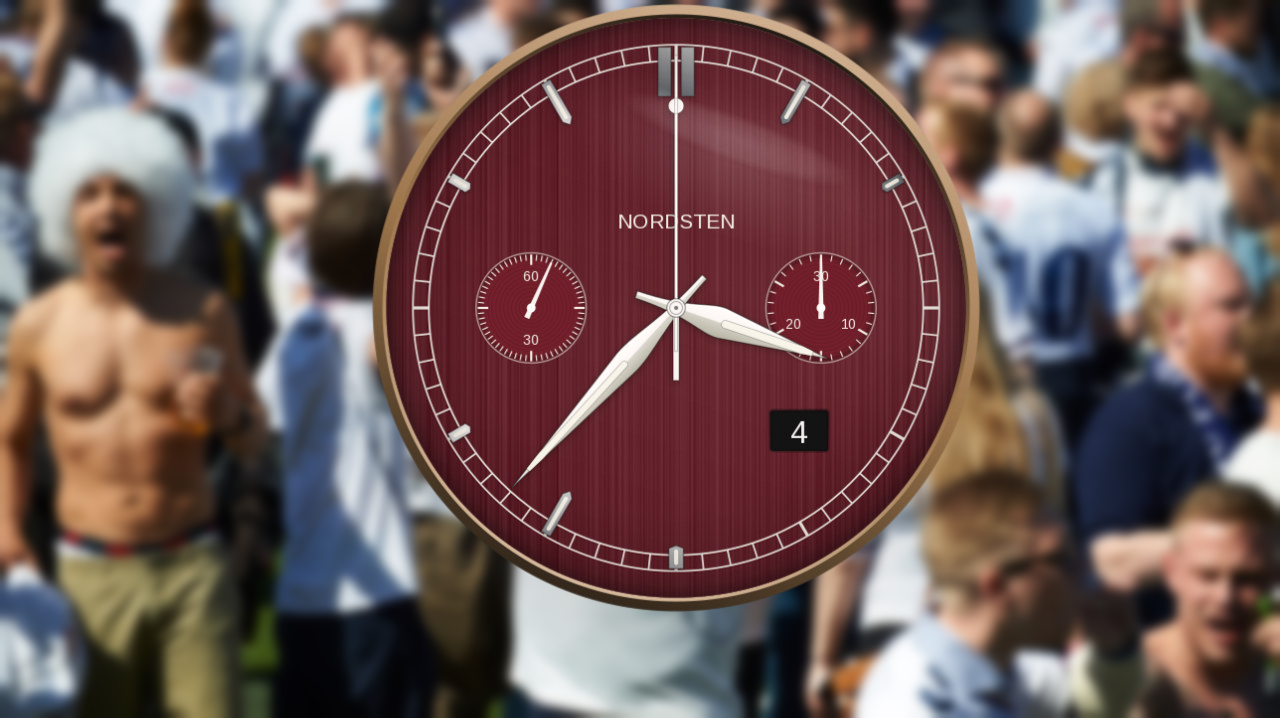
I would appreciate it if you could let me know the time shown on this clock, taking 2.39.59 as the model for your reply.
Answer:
3.37.04
